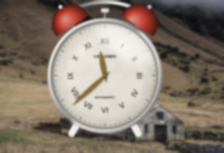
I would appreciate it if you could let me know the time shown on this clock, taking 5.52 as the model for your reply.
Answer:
11.38
